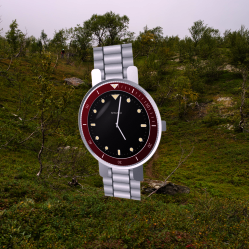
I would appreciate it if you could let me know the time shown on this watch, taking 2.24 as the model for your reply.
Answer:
5.02
